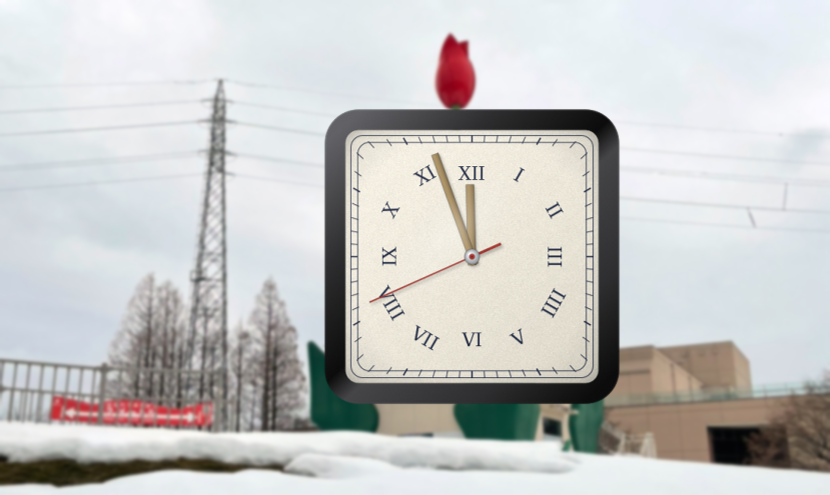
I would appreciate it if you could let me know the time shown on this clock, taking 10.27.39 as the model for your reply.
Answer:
11.56.41
